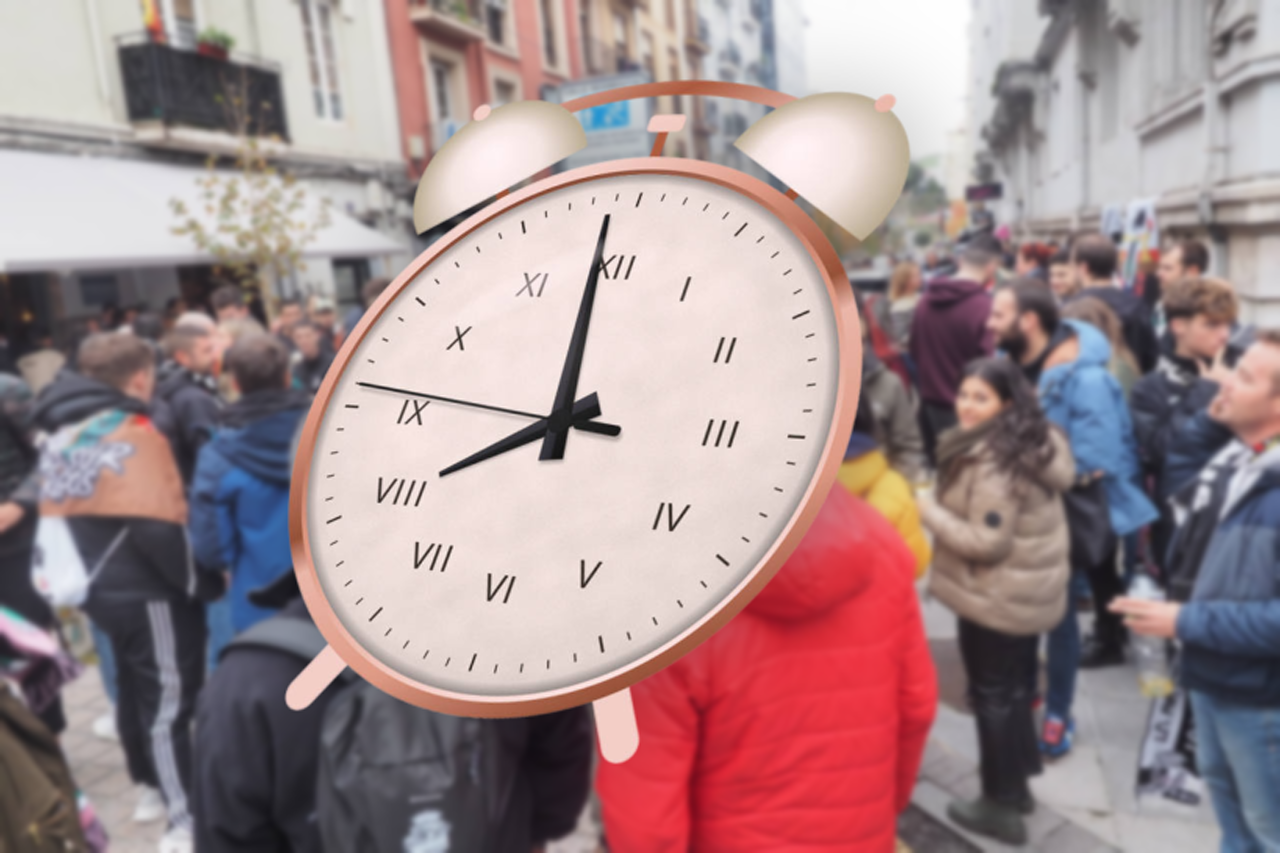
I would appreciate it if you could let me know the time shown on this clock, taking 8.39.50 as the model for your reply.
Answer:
7.58.46
